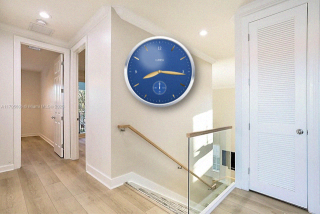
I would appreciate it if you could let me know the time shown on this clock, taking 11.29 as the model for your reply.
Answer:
8.16
